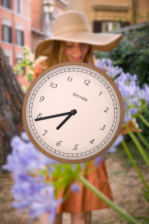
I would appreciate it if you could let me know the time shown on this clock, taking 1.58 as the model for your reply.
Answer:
6.39
